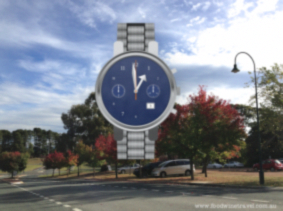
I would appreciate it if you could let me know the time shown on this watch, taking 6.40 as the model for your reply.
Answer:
12.59
